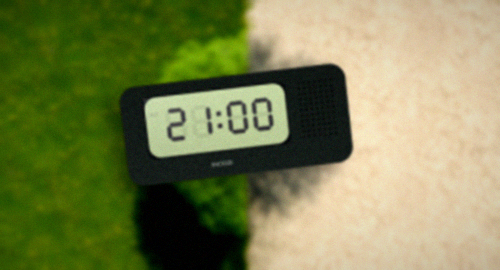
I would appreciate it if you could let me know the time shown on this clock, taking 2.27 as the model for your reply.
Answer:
21.00
